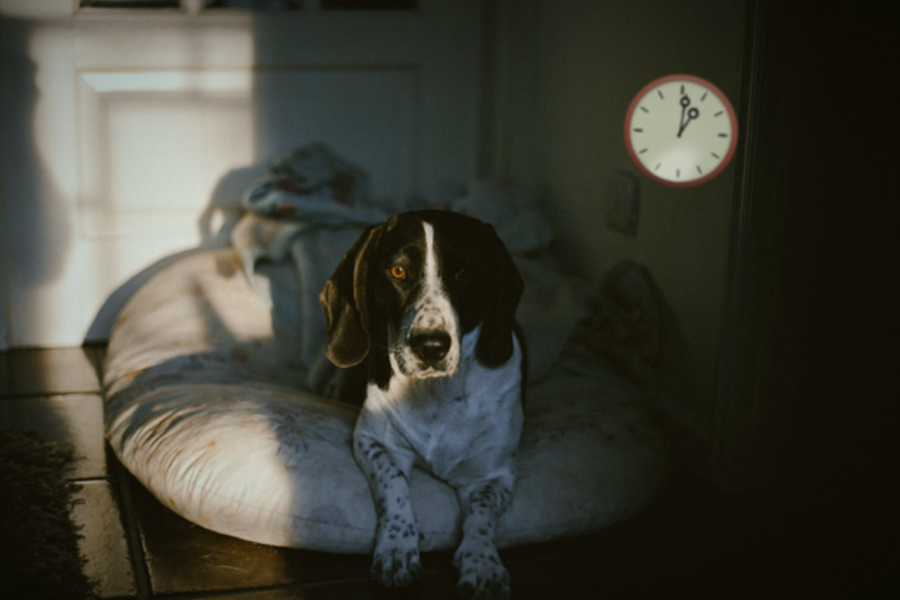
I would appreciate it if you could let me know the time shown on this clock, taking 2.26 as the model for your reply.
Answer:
1.01
